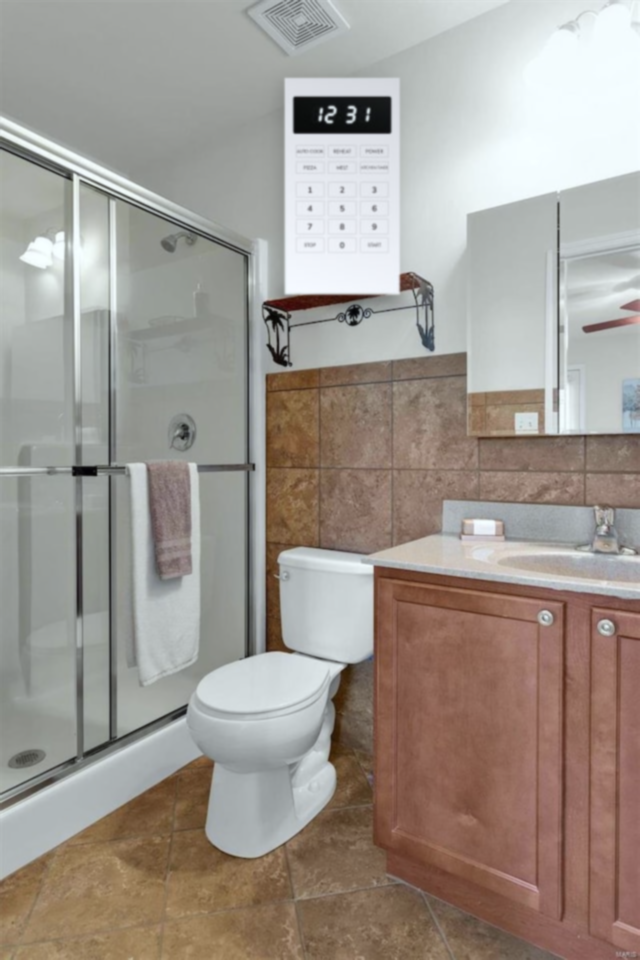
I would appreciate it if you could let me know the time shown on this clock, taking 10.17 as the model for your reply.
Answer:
12.31
